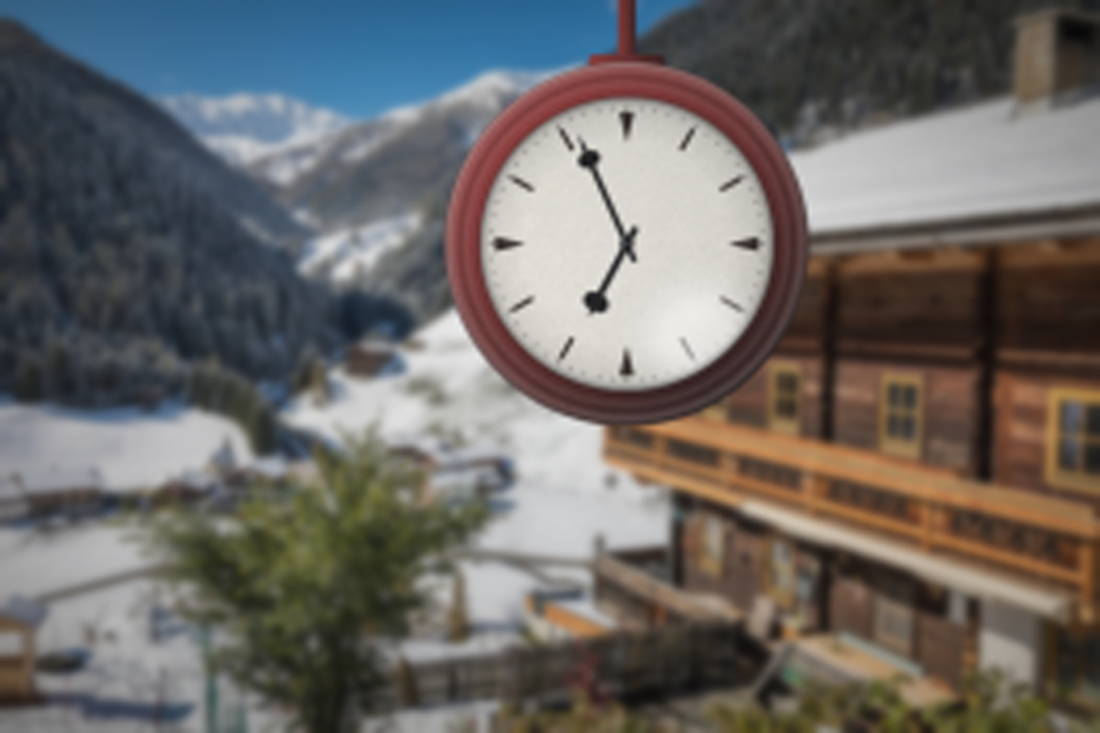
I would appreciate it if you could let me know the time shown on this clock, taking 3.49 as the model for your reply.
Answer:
6.56
